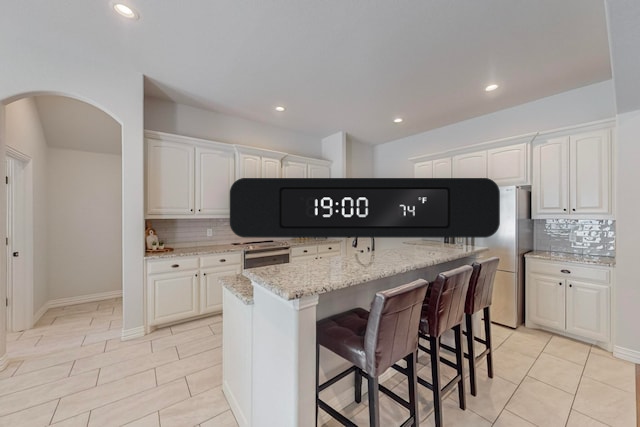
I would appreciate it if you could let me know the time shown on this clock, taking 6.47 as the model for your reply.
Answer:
19.00
